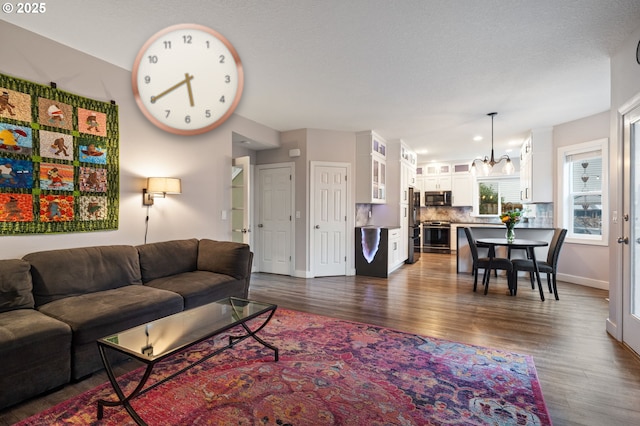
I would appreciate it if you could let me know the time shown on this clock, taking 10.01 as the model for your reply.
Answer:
5.40
